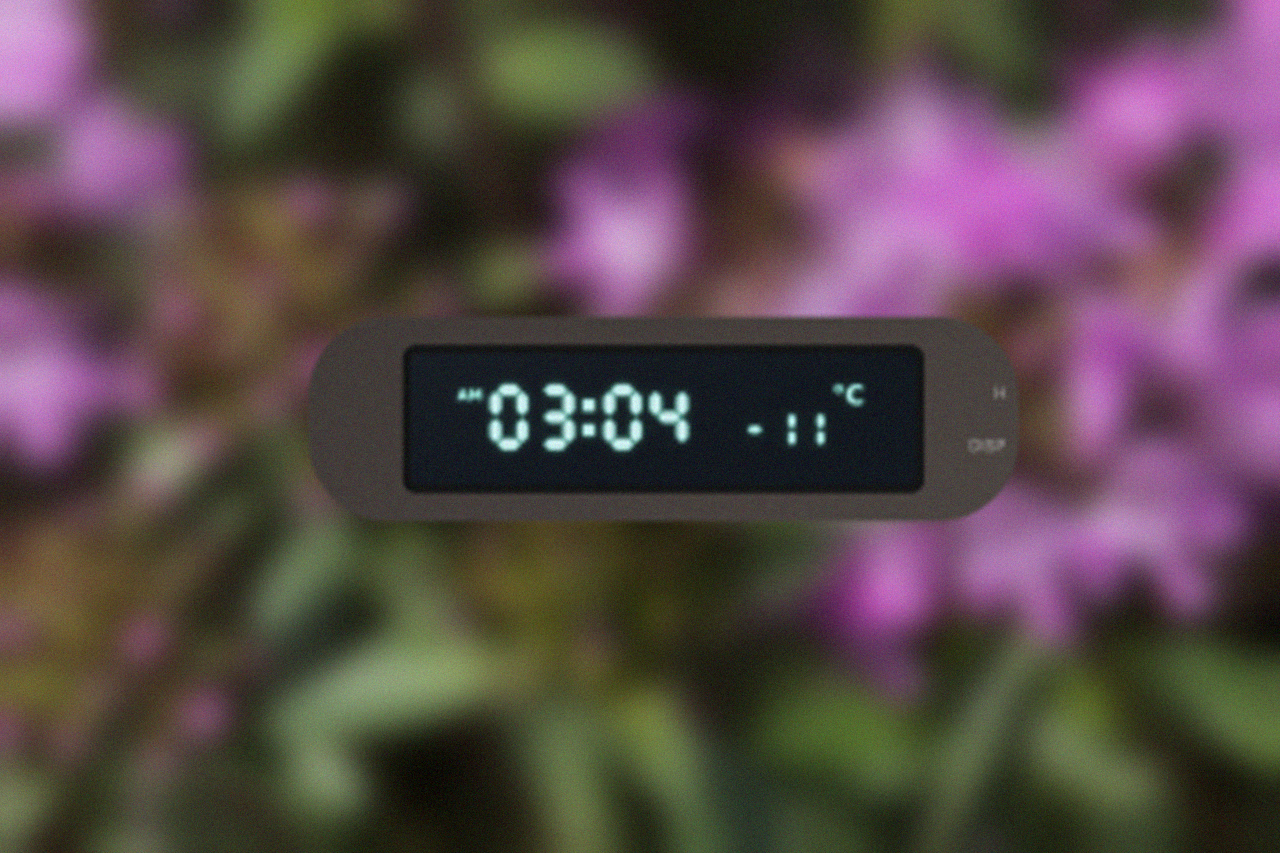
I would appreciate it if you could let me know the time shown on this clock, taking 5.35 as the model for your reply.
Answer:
3.04
